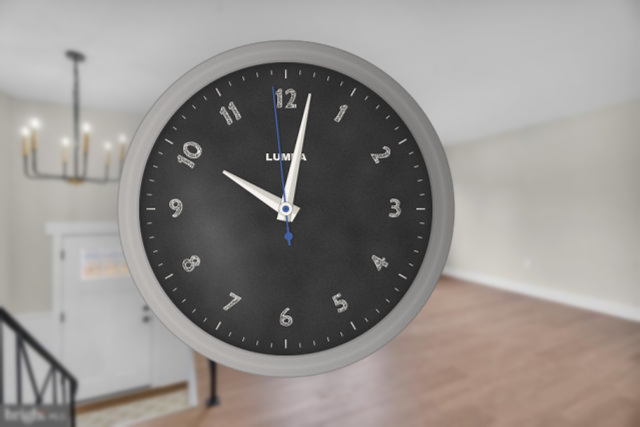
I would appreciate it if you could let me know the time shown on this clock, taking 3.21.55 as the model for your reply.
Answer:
10.01.59
